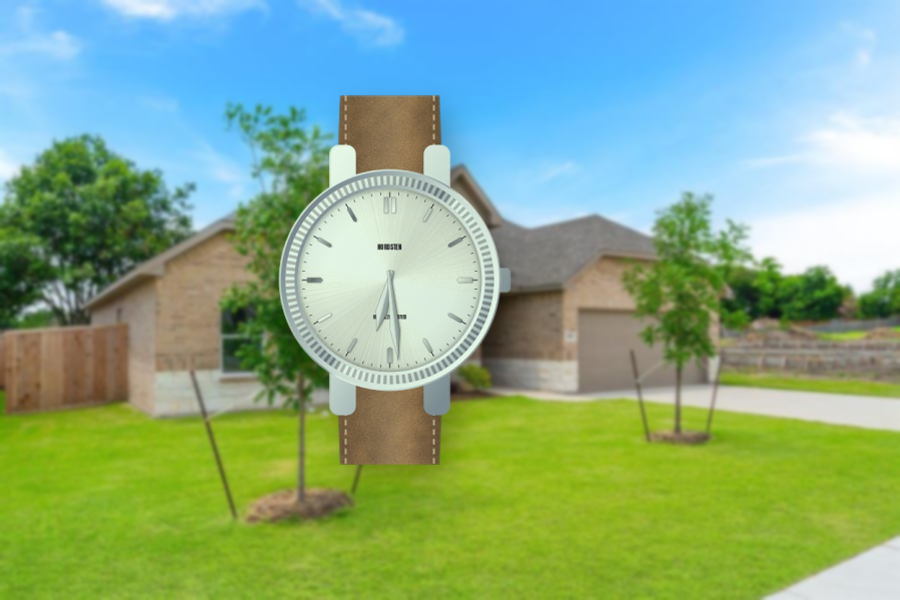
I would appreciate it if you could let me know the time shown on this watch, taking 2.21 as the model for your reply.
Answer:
6.29
